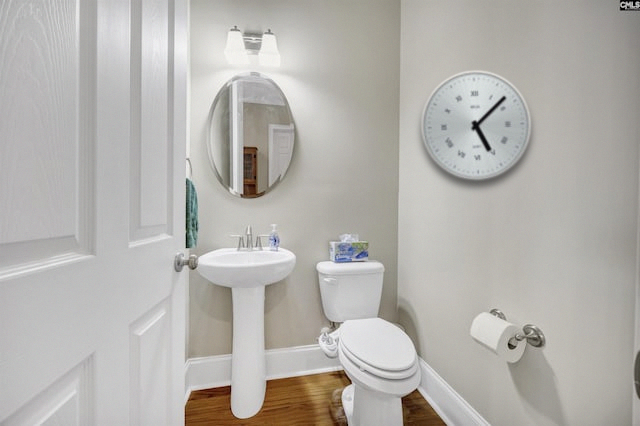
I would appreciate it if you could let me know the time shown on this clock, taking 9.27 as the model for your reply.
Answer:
5.08
